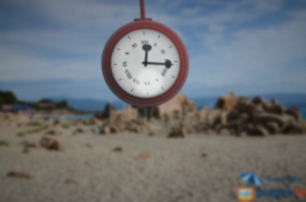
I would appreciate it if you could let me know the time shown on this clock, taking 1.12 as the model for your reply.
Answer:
12.16
